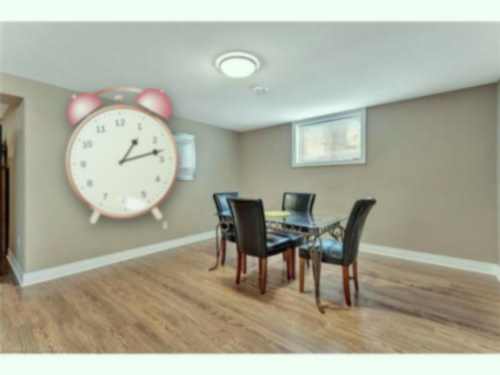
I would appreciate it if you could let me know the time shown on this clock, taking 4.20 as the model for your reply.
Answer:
1.13
